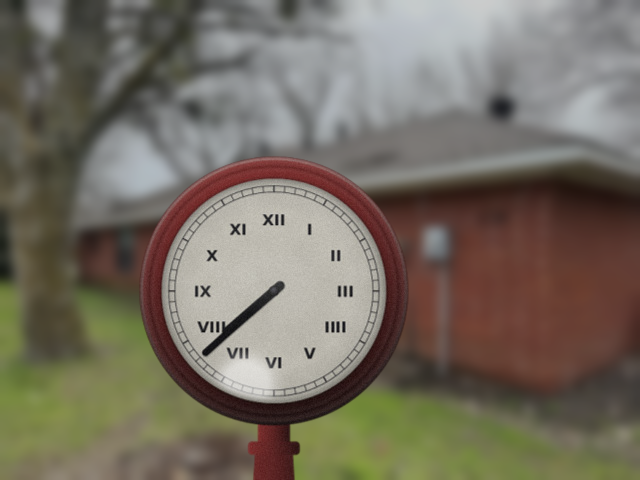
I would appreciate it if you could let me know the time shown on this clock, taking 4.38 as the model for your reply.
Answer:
7.38
